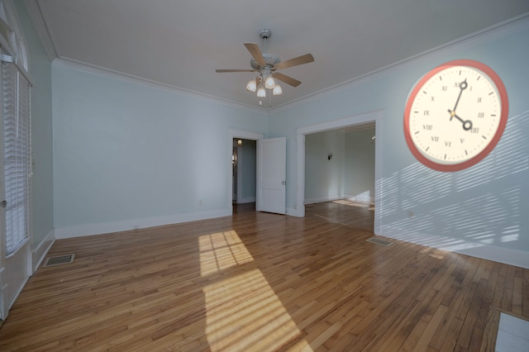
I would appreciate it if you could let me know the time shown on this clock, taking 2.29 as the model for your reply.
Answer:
4.02
